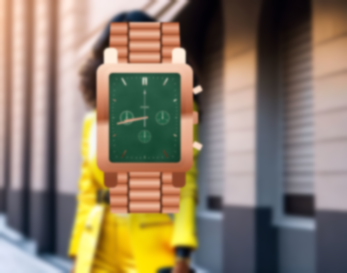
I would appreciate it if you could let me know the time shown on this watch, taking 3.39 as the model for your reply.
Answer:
8.43
